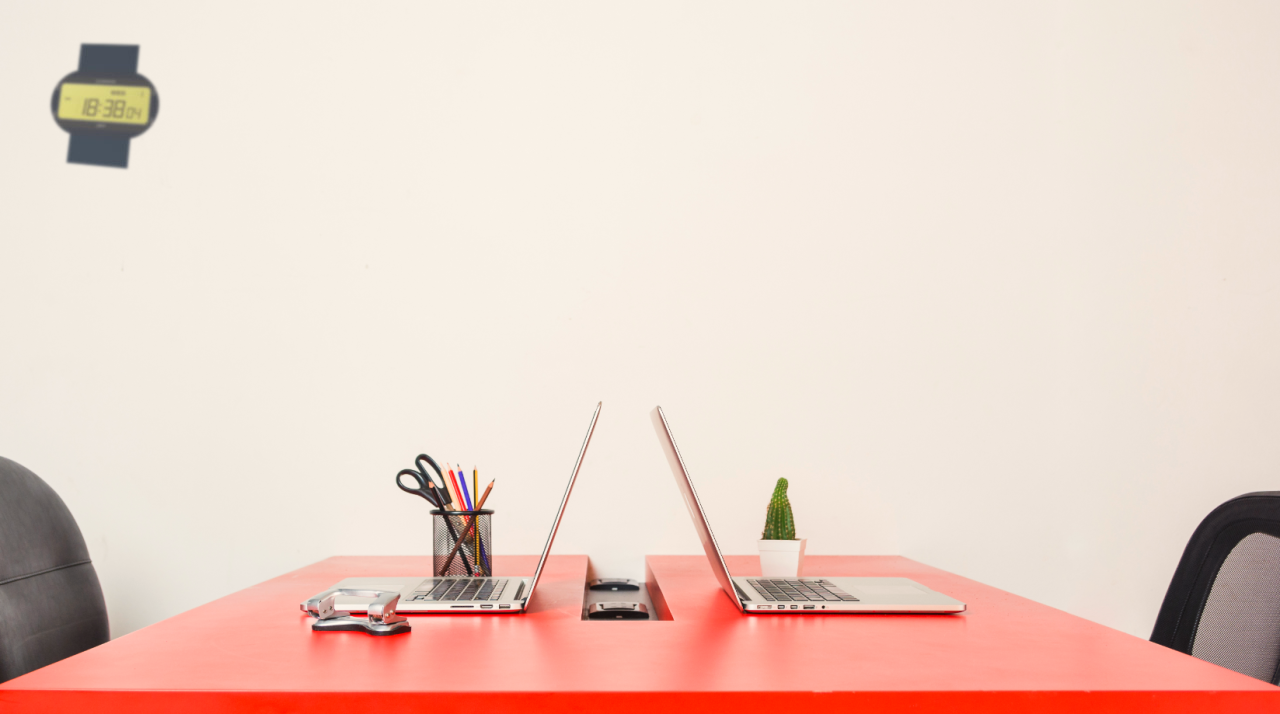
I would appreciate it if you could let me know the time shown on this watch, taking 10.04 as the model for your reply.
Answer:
18.38
